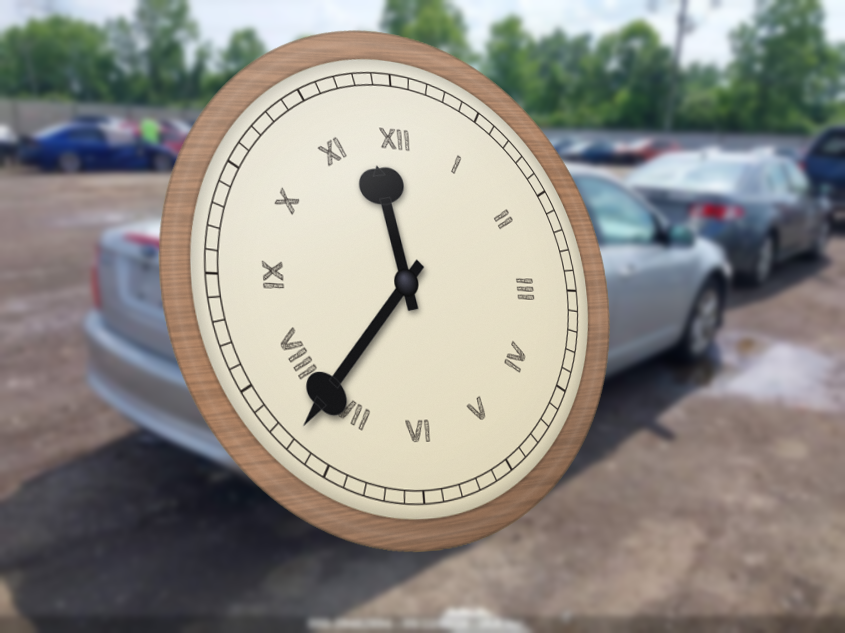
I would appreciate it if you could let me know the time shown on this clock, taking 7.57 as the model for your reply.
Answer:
11.37
